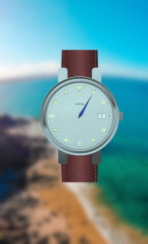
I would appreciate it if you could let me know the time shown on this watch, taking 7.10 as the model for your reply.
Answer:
1.05
